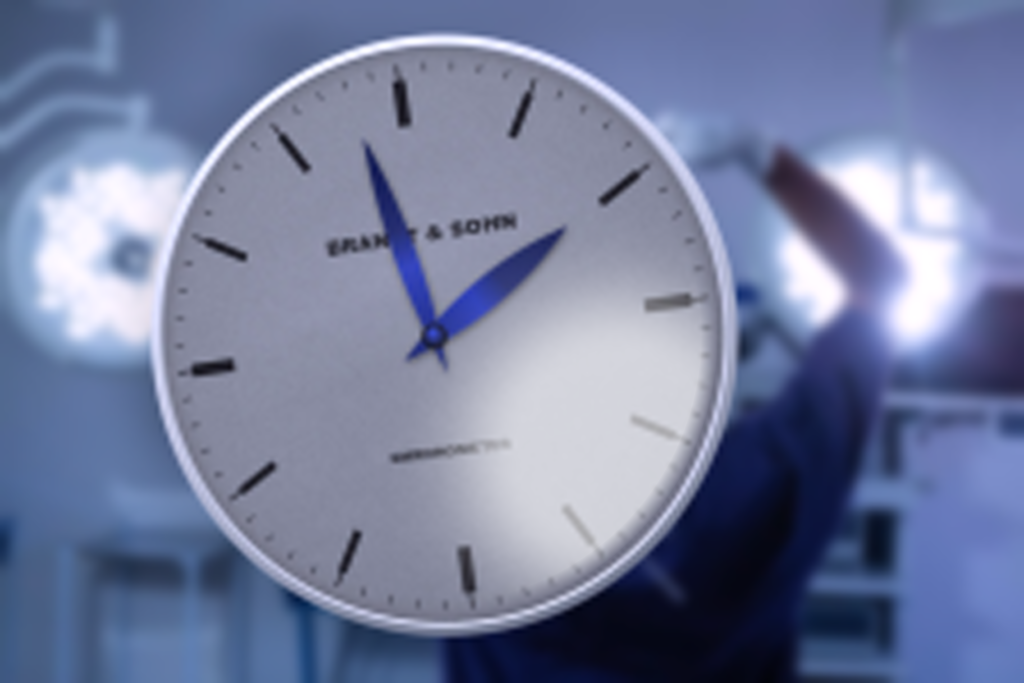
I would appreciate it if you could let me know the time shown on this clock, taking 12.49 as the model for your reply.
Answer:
1.58
